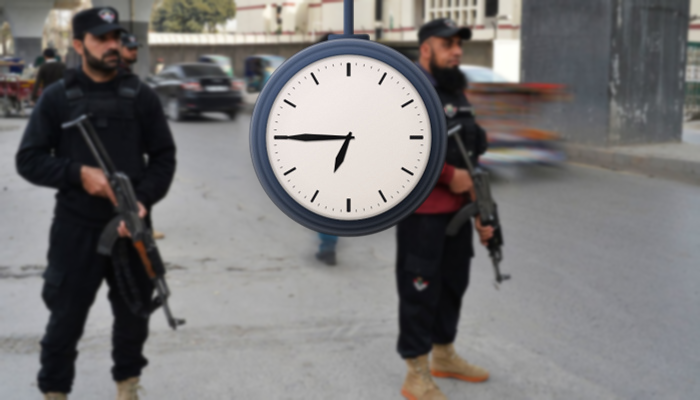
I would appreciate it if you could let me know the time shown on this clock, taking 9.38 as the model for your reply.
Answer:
6.45
